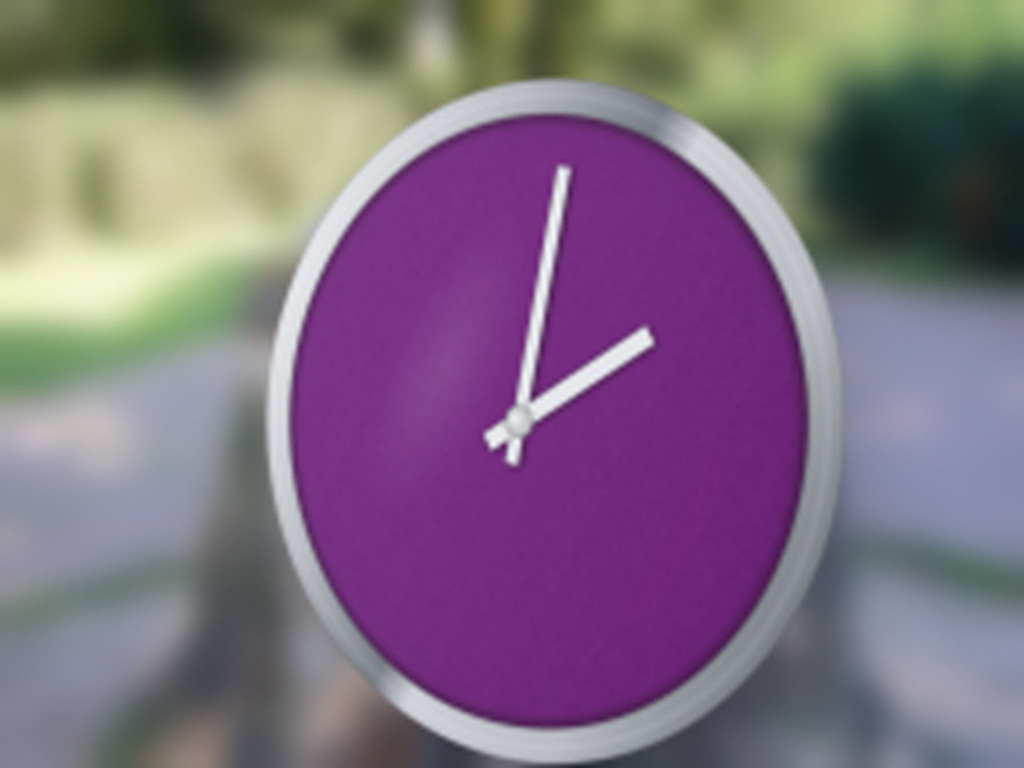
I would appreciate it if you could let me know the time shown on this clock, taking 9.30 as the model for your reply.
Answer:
2.02
